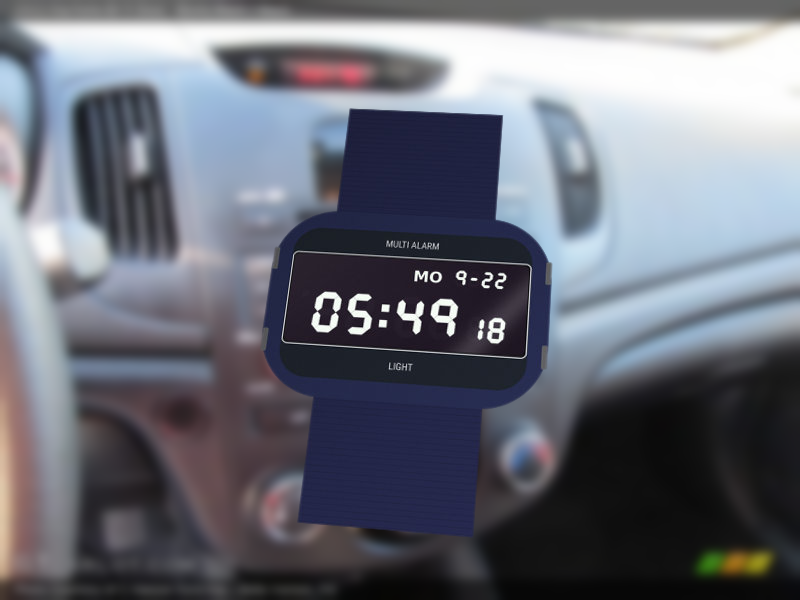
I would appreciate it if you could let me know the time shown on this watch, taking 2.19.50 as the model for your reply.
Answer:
5.49.18
